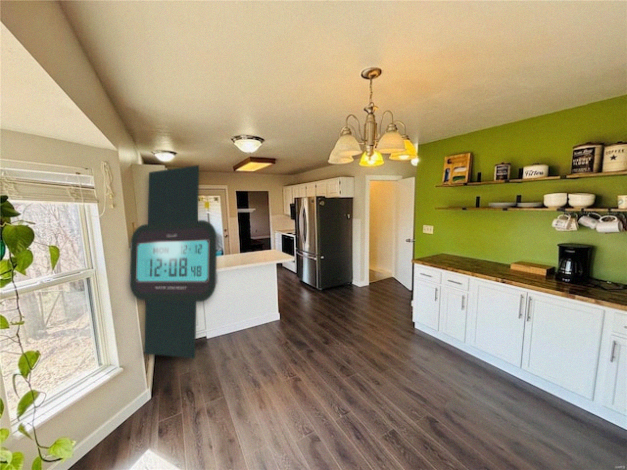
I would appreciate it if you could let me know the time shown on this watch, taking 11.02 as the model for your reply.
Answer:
12.08
